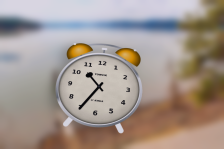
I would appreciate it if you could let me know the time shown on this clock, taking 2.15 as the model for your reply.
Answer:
10.35
